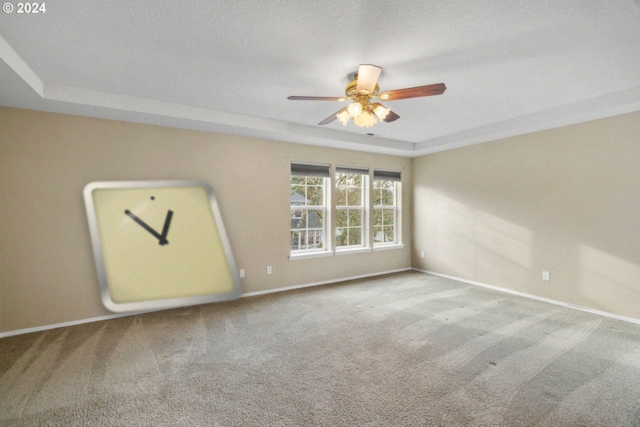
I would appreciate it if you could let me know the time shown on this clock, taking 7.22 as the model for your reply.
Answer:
12.53
